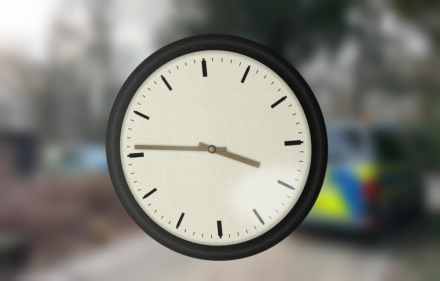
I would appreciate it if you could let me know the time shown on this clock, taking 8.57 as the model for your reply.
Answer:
3.46
